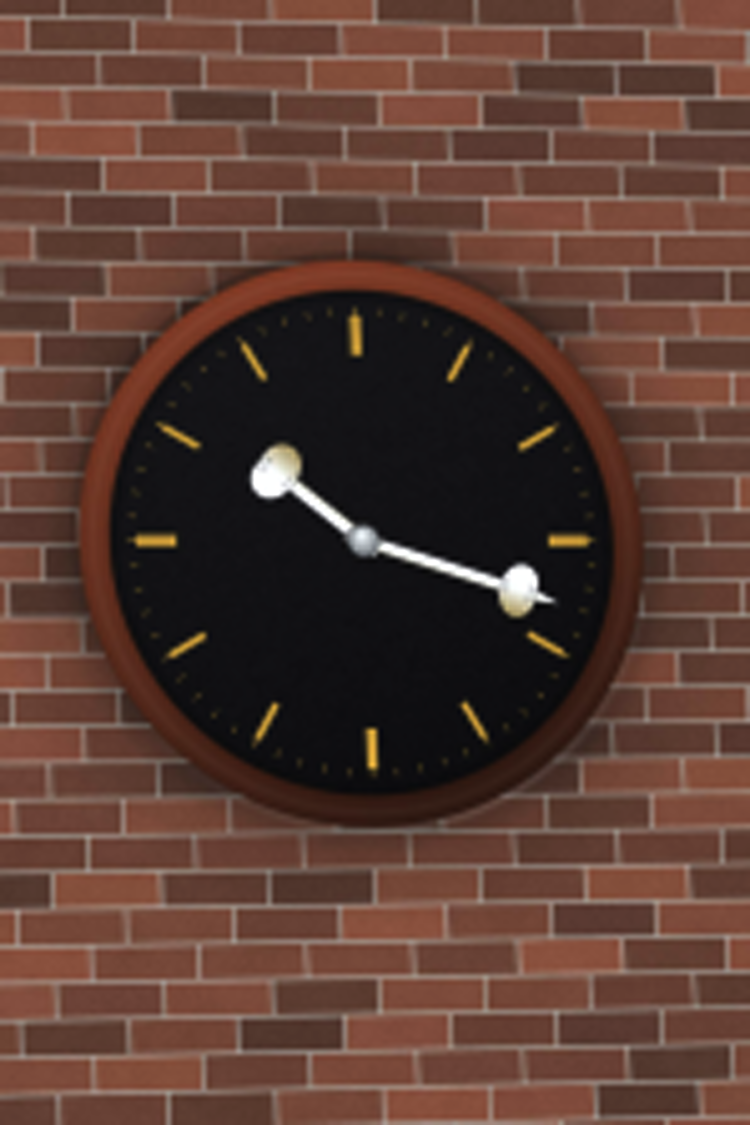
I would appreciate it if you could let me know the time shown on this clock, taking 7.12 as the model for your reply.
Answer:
10.18
